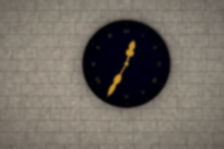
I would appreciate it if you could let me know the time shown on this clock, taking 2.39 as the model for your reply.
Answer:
12.35
